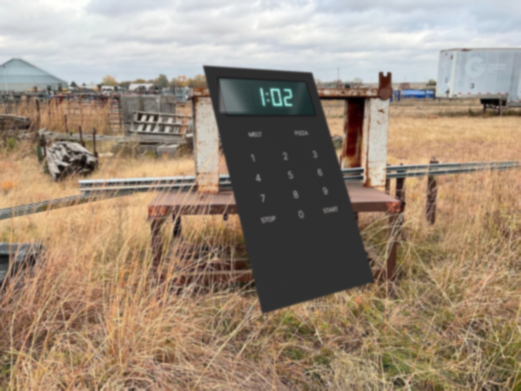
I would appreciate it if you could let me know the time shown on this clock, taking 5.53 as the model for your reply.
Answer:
1.02
